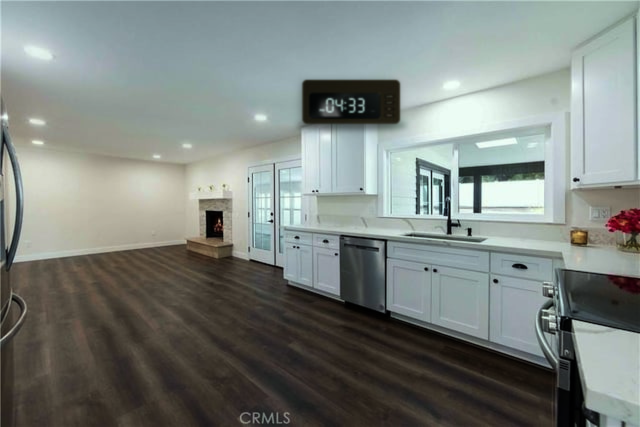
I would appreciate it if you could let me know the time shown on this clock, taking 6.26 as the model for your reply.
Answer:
4.33
